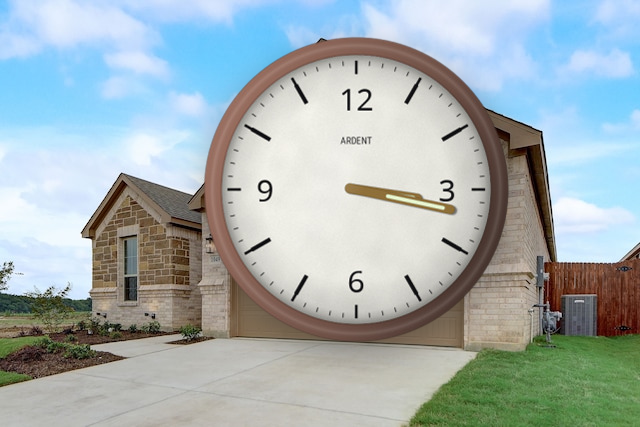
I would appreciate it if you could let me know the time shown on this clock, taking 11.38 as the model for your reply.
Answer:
3.17
